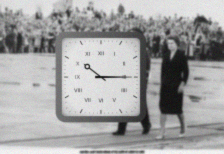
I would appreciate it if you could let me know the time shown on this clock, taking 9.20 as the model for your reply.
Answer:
10.15
